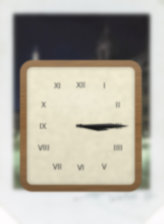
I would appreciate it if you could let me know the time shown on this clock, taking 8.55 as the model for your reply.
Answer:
3.15
